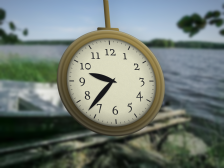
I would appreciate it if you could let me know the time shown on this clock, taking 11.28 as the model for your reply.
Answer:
9.37
